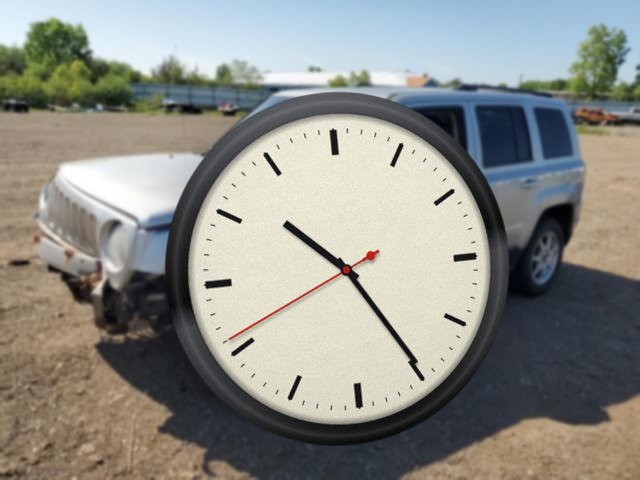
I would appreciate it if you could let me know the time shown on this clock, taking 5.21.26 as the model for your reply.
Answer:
10.24.41
